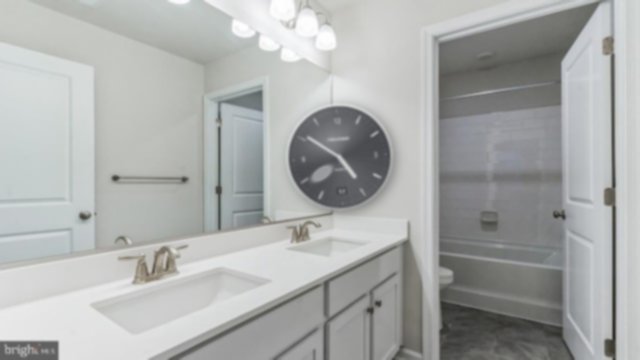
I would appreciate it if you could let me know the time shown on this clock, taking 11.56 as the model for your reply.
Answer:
4.51
